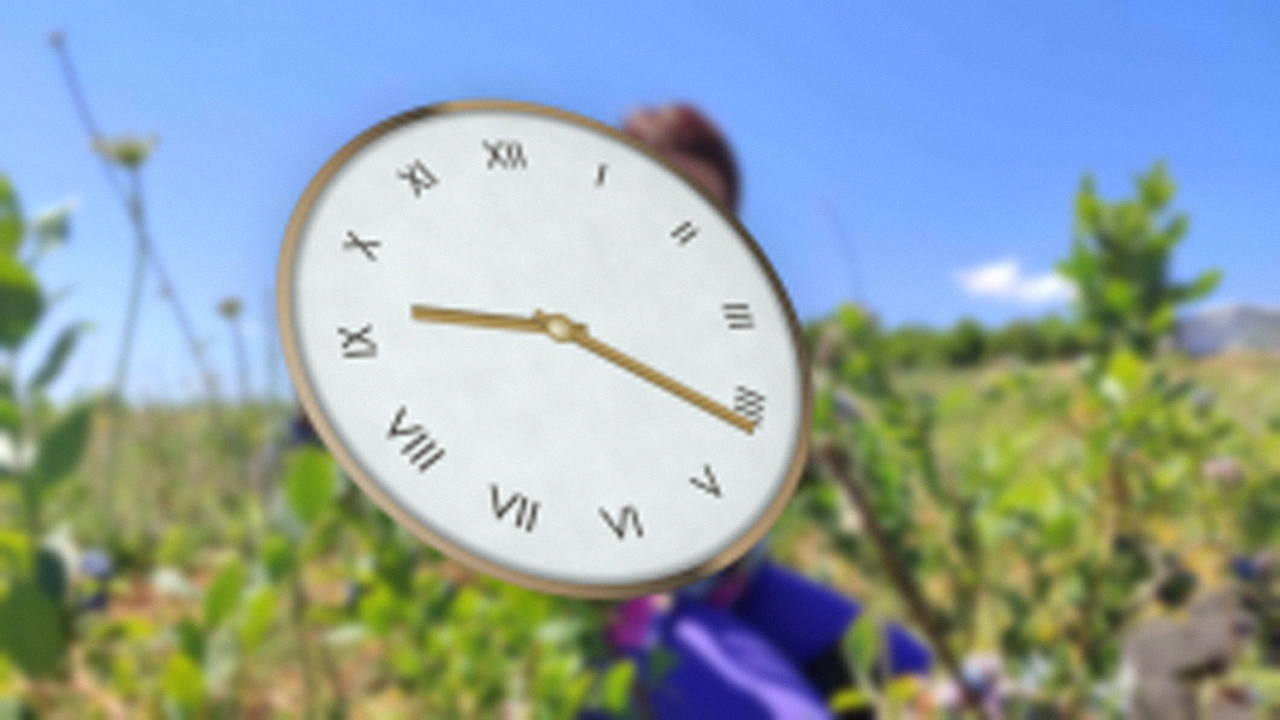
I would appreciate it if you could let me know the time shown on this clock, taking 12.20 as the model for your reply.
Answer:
9.21
